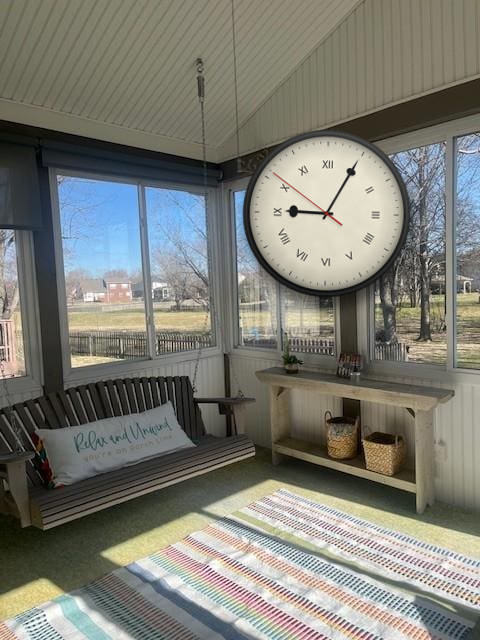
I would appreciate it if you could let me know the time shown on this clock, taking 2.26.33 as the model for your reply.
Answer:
9.04.51
